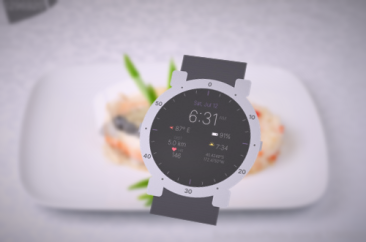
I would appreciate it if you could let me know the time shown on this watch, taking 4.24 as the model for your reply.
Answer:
6.31
